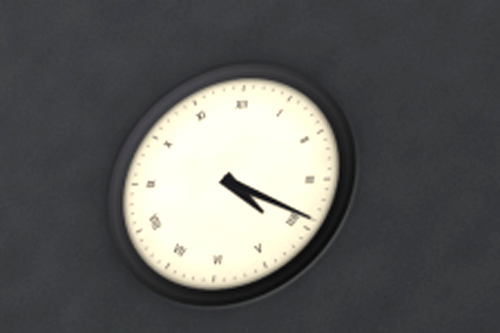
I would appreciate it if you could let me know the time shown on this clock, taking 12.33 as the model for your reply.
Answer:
4.19
